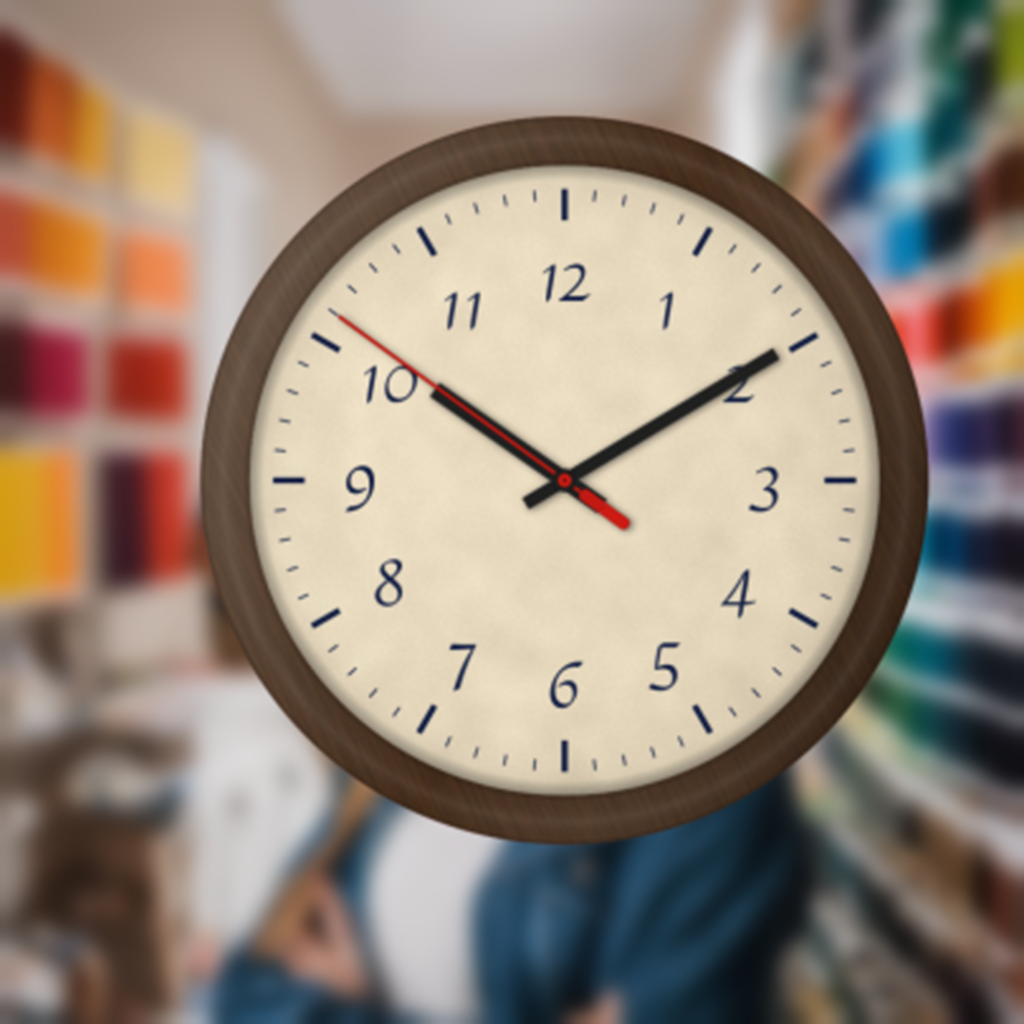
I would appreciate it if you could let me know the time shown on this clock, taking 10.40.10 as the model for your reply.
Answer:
10.09.51
